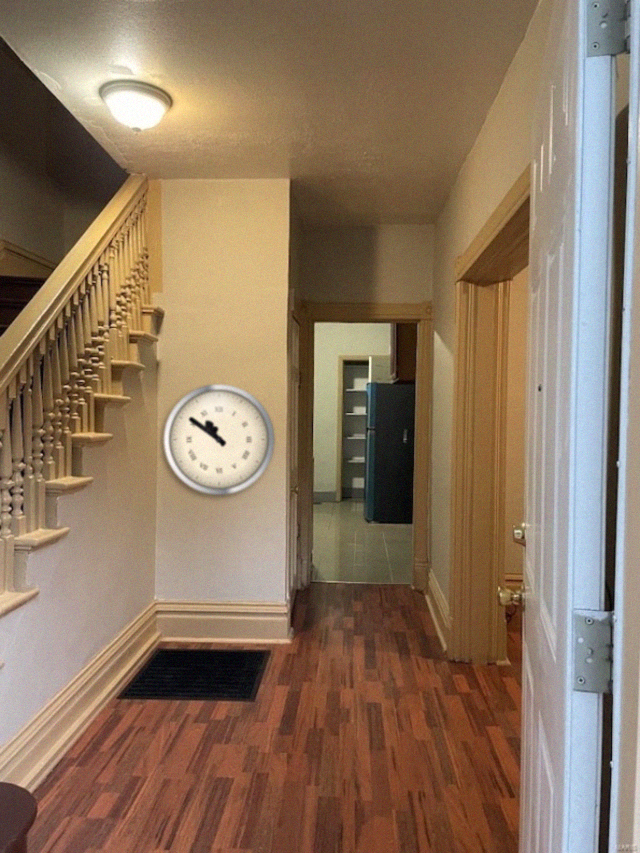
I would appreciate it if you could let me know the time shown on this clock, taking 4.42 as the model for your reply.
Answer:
10.51
